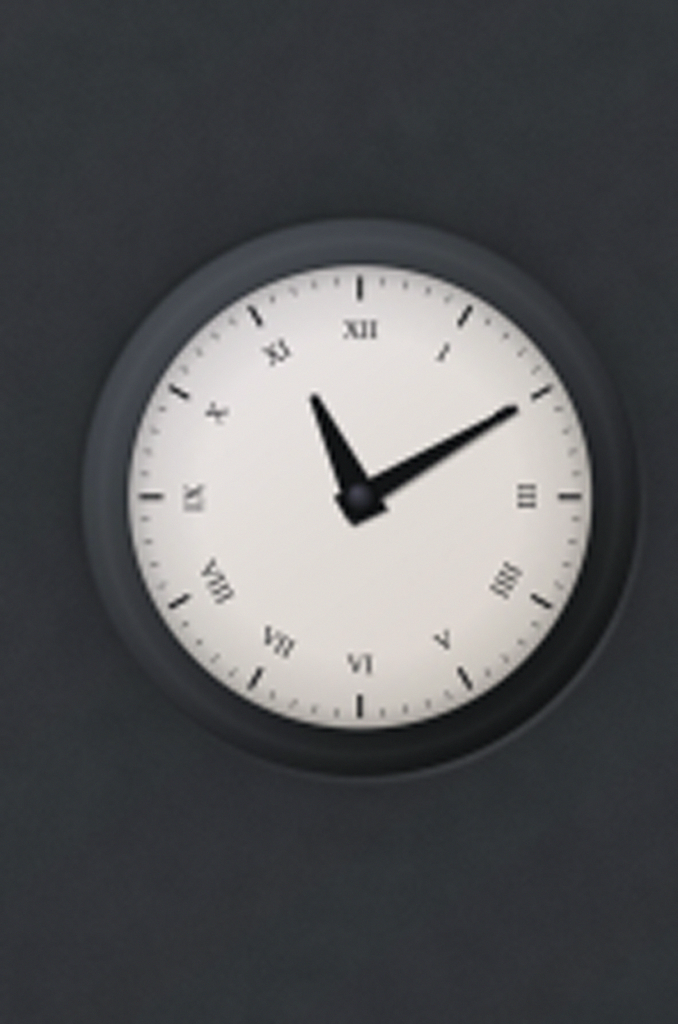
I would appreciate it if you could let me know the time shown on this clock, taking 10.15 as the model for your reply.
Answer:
11.10
